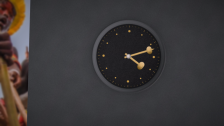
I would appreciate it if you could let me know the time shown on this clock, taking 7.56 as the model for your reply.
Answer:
4.12
